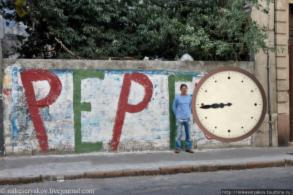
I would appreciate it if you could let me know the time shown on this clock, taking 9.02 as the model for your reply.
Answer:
8.44
